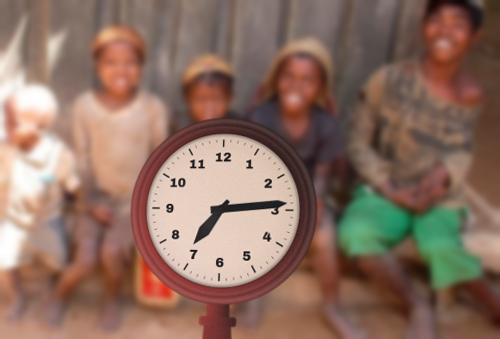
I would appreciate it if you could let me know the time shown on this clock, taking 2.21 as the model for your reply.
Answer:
7.14
